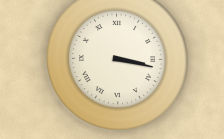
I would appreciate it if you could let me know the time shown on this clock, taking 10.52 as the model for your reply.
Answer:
3.17
